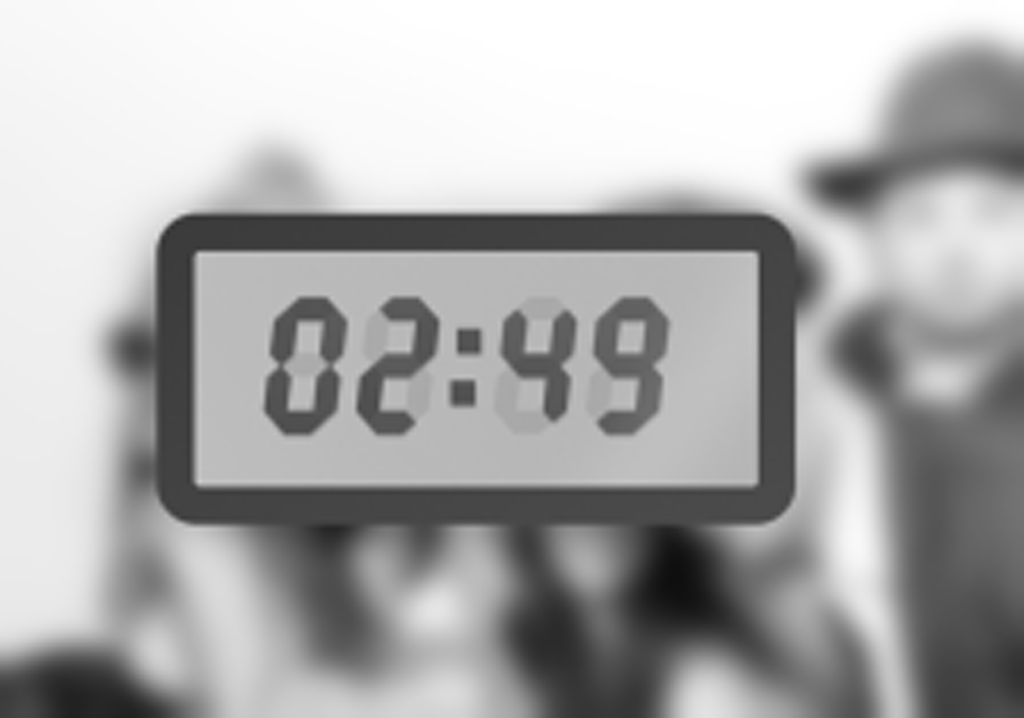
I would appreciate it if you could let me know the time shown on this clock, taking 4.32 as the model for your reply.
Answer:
2.49
